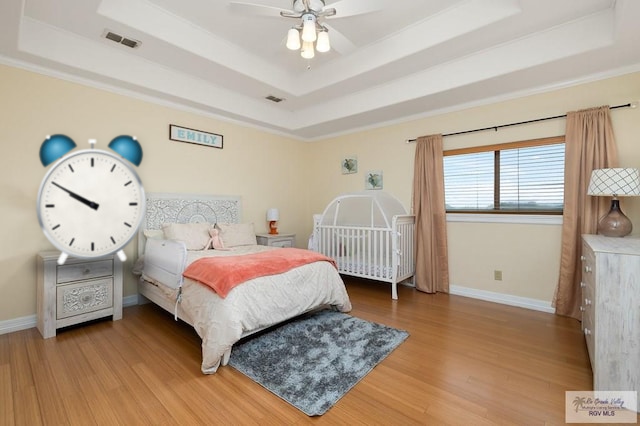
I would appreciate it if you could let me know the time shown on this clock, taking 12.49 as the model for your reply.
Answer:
9.50
